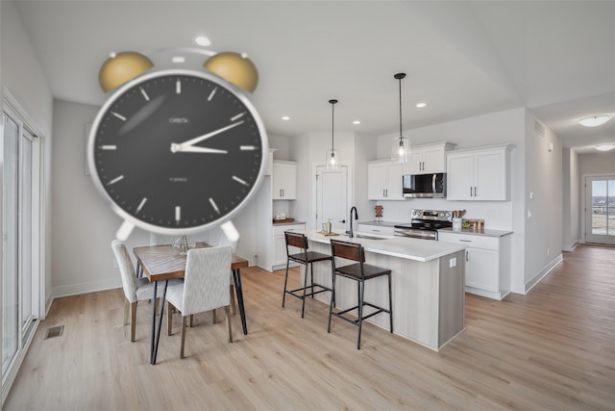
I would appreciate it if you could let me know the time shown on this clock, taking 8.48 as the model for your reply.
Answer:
3.11
